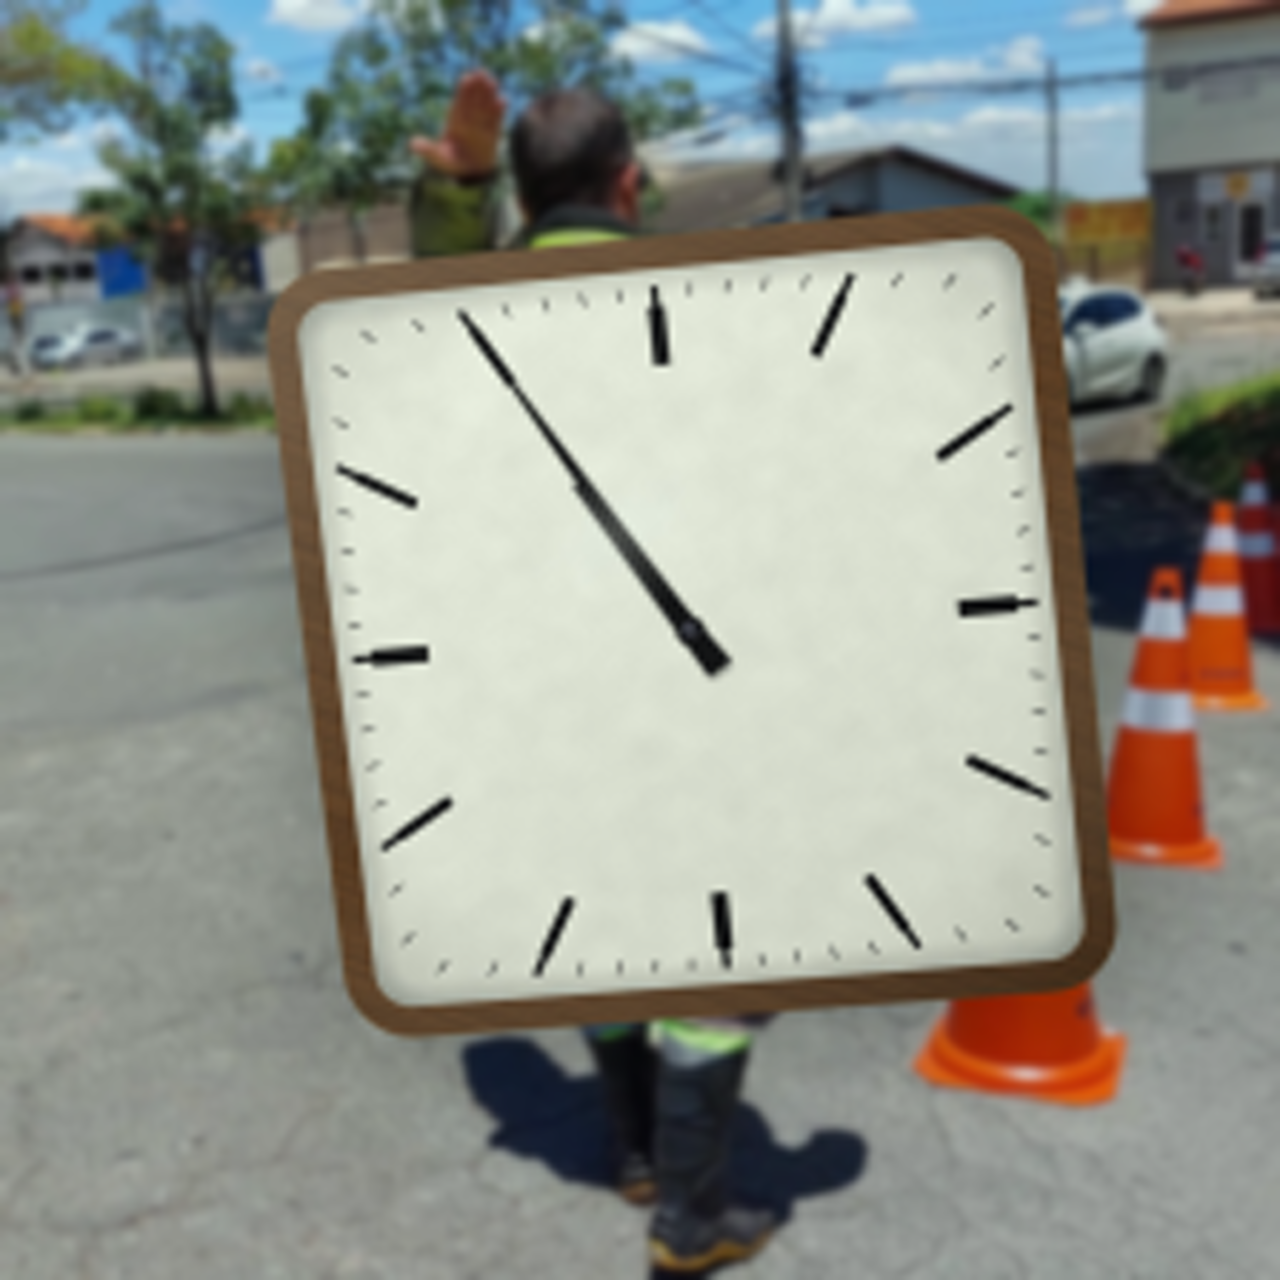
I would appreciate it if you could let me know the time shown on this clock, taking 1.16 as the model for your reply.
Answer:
10.55
